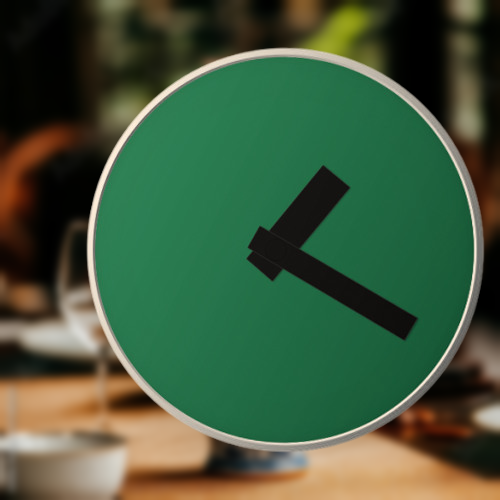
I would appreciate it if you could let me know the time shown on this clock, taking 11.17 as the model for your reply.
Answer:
1.20
